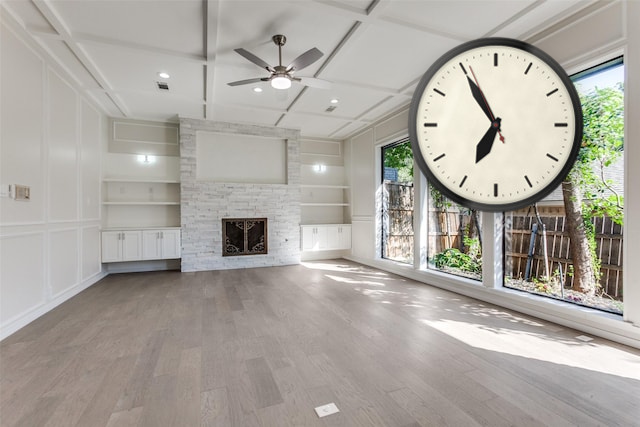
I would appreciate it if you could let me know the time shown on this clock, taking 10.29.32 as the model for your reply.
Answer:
6.54.56
